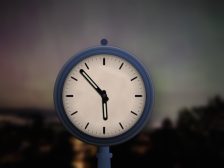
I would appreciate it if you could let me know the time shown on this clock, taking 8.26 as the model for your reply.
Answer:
5.53
